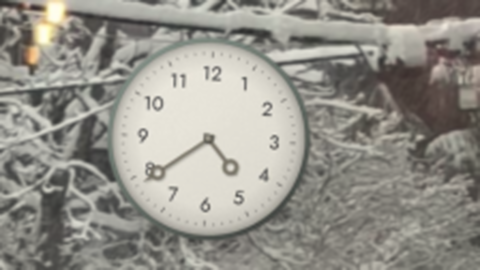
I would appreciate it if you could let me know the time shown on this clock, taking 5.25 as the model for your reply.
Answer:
4.39
